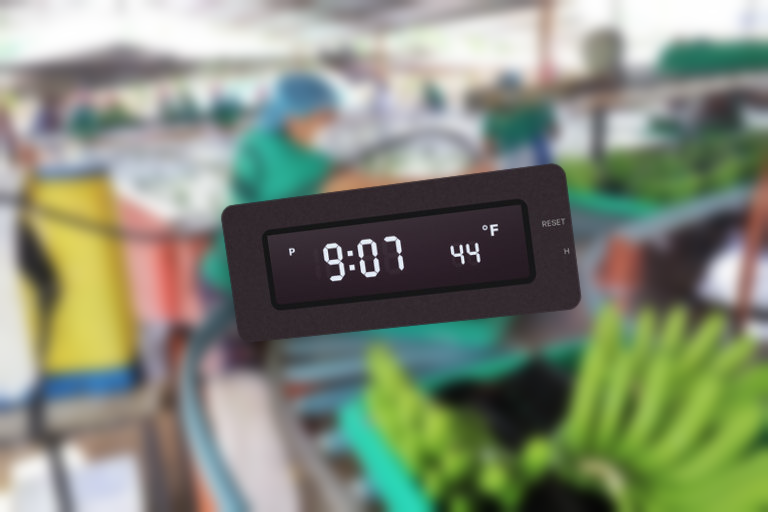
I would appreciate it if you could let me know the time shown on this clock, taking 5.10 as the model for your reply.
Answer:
9.07
